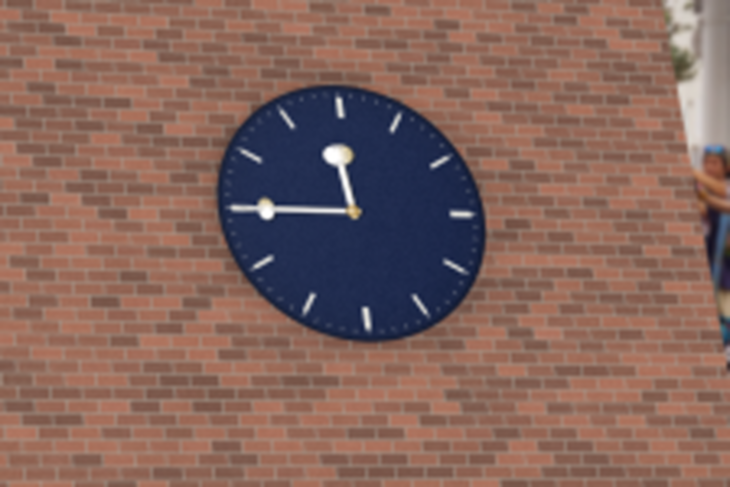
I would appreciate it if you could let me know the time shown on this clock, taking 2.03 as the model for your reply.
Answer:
11.45
